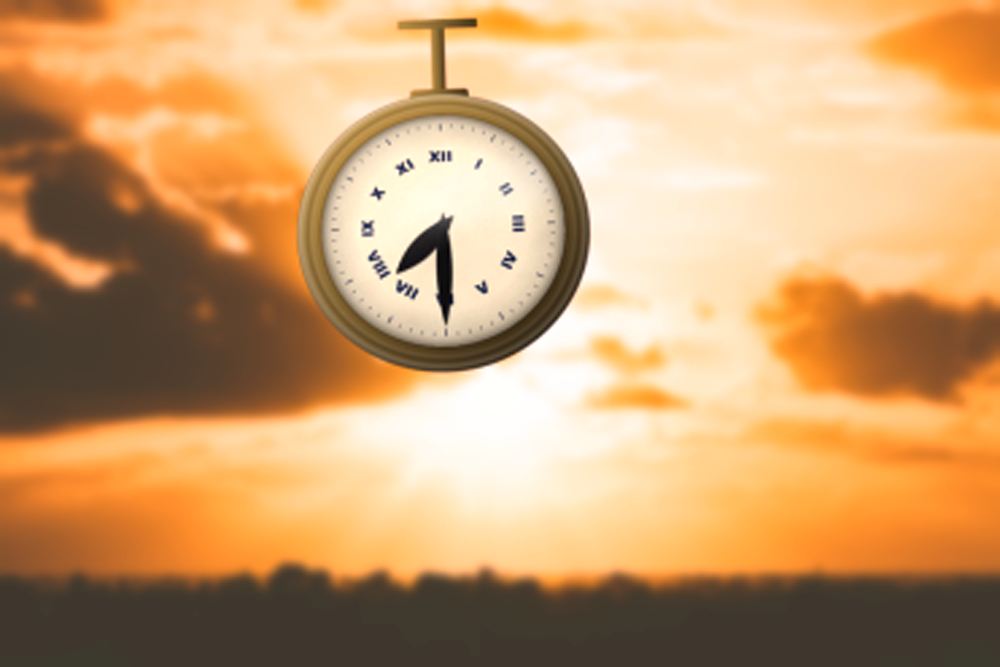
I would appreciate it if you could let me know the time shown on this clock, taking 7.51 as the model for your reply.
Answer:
7.30
